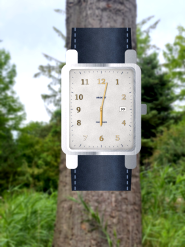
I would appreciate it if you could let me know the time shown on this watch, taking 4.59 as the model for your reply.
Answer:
6.02
